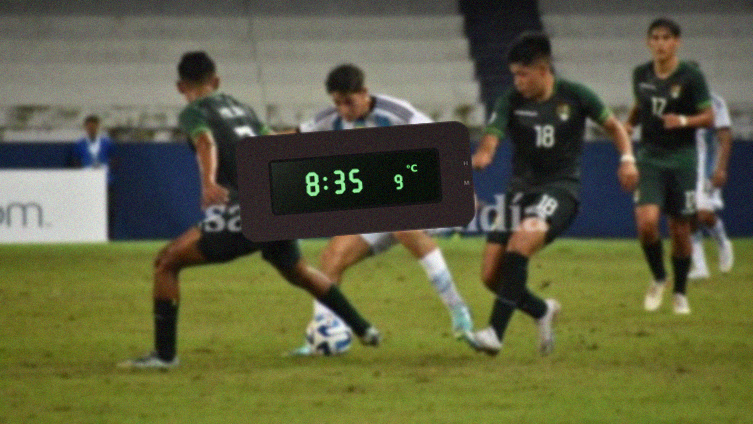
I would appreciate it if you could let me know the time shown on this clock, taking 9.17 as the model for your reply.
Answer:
8.35
